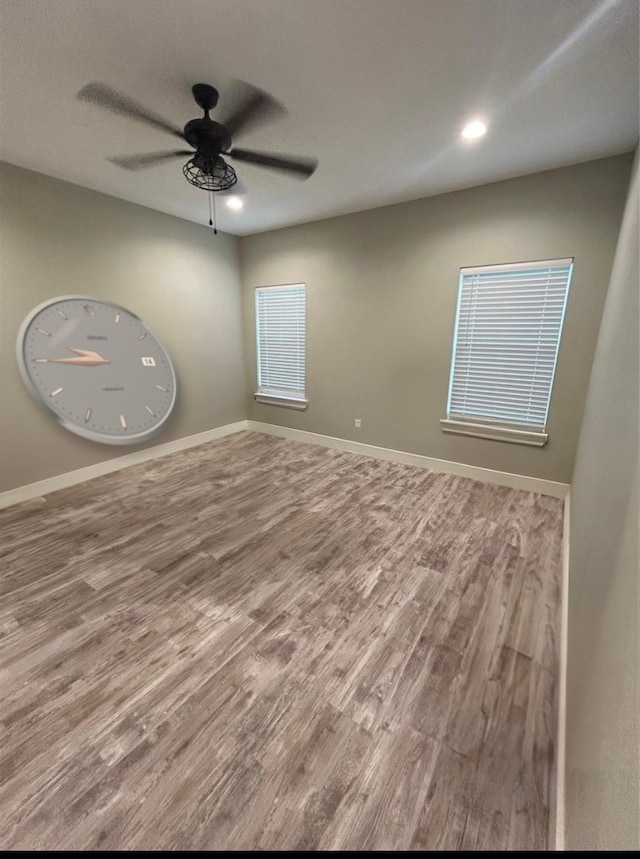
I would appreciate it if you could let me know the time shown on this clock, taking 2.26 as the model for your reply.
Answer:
9.45
